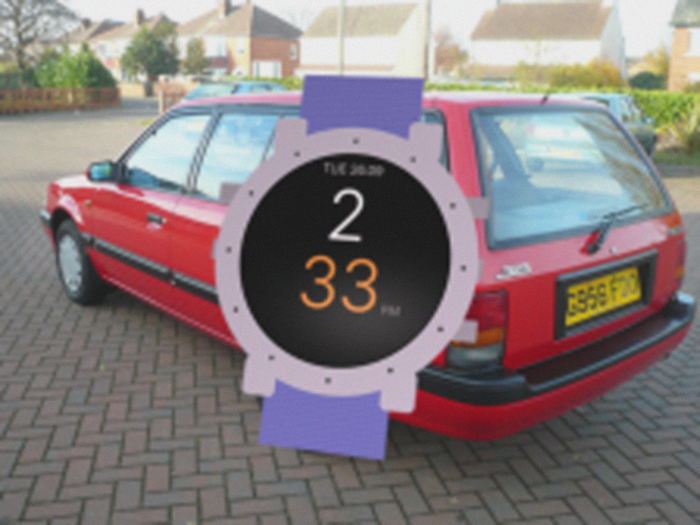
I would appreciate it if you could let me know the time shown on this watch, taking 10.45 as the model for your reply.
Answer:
2.33
